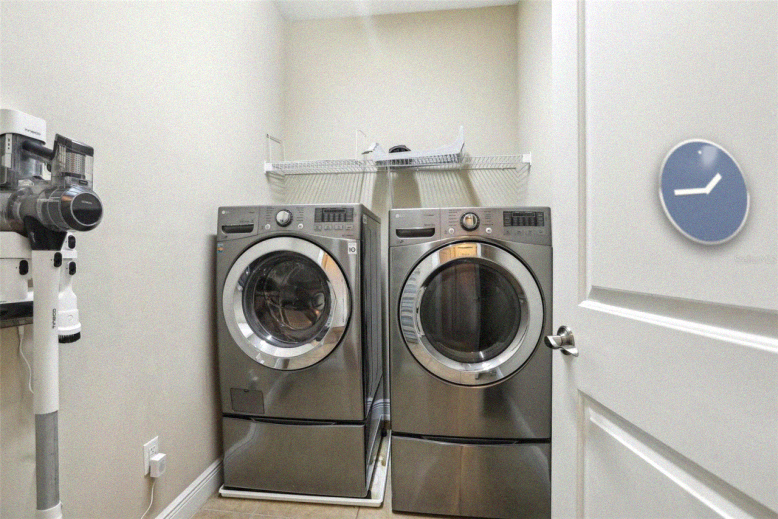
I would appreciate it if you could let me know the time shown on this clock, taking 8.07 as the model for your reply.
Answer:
1.45
